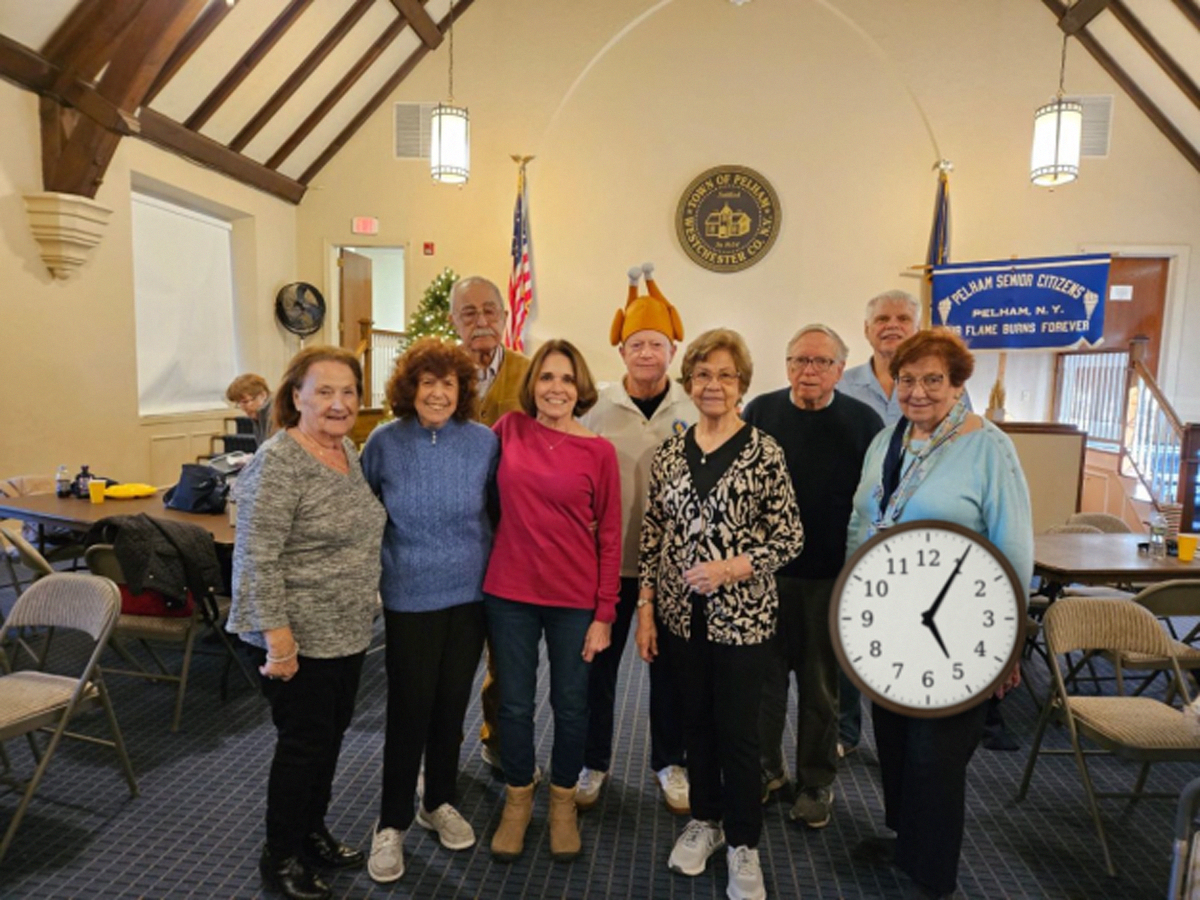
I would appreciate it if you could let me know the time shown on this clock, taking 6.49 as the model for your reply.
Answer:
5.05
